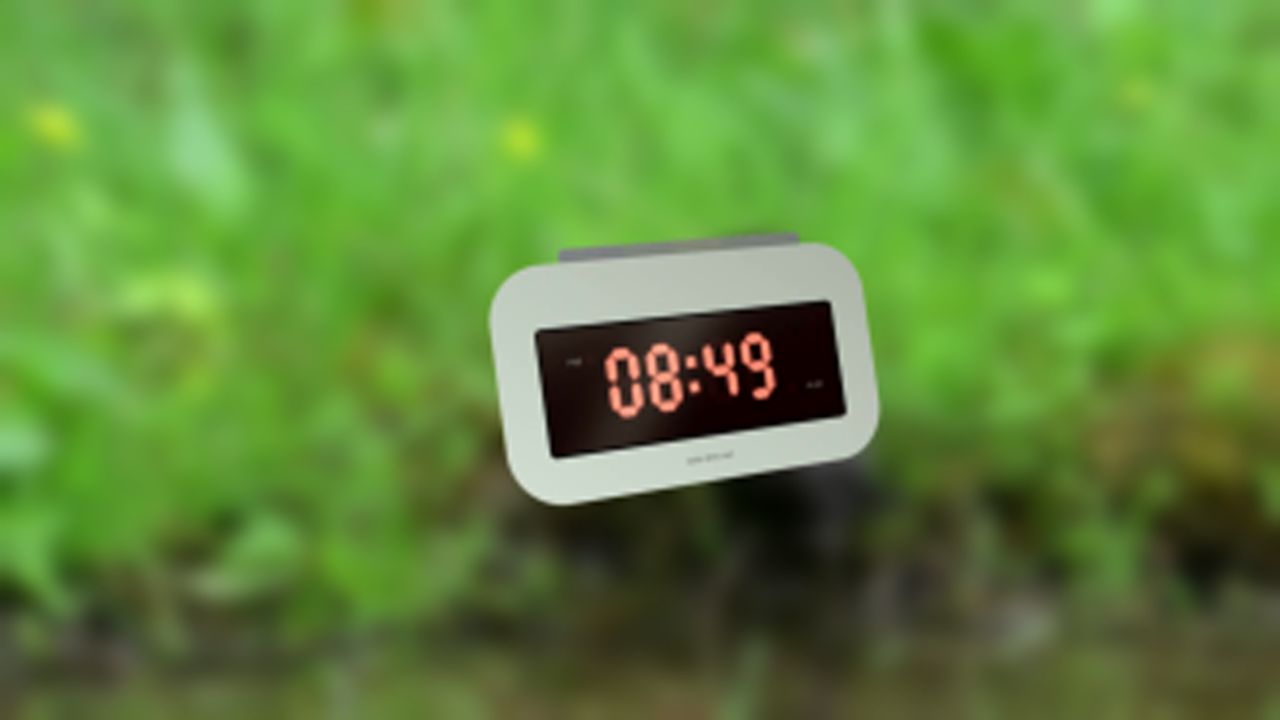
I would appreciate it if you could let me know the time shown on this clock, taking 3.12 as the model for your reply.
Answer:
8.49
